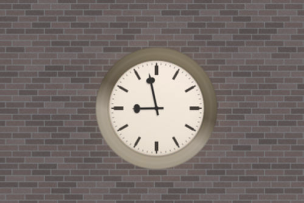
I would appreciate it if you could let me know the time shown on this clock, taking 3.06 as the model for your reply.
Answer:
8.58
